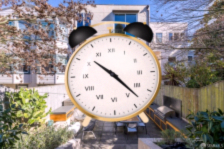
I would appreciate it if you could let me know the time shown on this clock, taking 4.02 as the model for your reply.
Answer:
10.23
